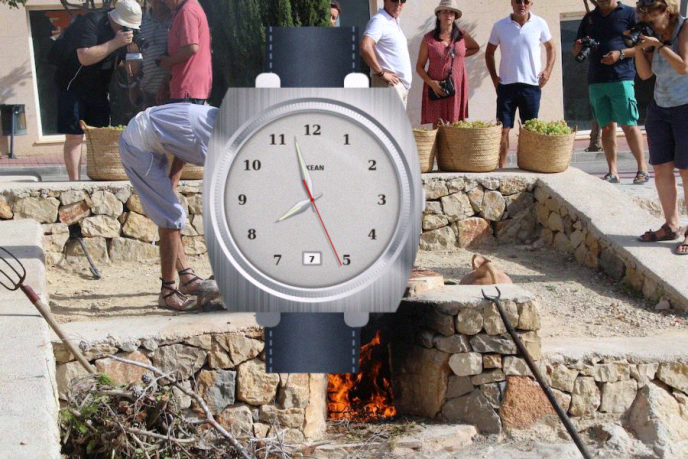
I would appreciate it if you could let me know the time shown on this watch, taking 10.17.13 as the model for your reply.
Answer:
7.57.26
